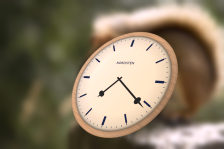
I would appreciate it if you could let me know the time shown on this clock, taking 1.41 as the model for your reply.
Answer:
7.21
